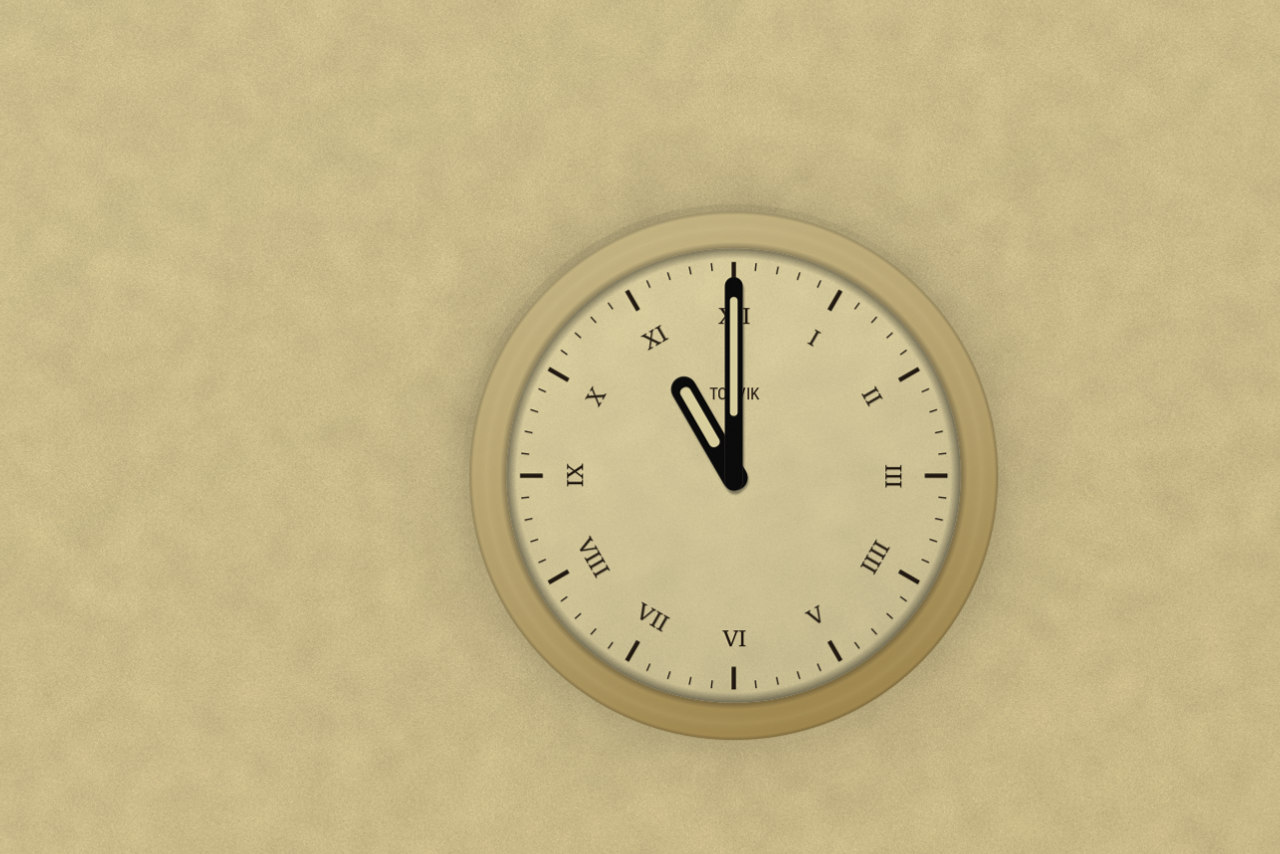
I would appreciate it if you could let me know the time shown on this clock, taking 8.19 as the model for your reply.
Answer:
11.00
